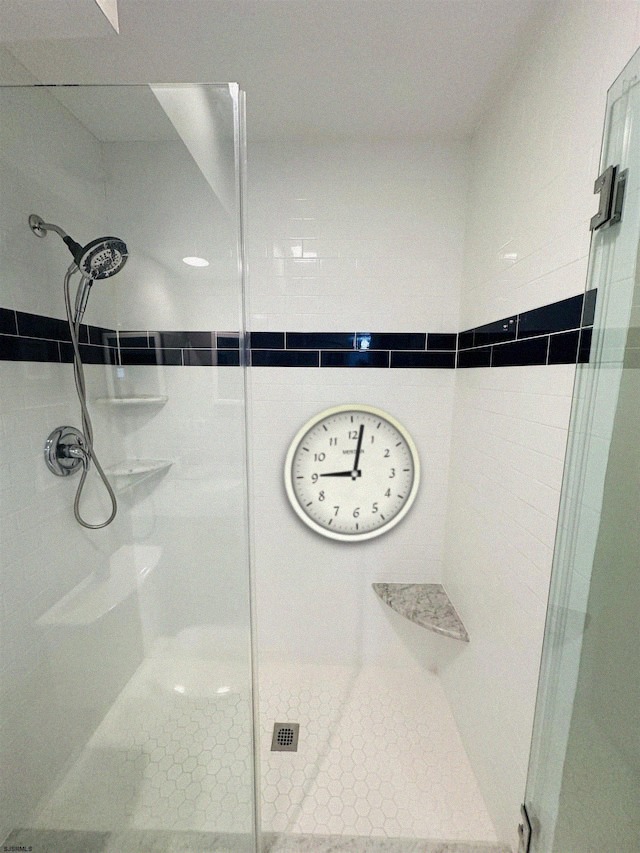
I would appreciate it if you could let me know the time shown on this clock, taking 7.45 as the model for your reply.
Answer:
9.02
